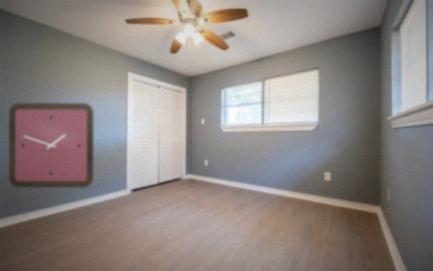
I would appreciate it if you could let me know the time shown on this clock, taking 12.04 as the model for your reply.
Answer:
1.48
